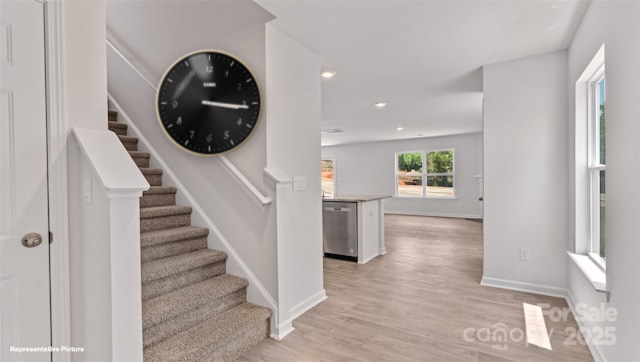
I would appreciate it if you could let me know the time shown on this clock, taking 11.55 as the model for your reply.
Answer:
3.16
